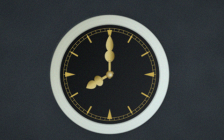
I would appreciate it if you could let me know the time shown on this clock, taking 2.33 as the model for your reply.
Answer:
8.00
